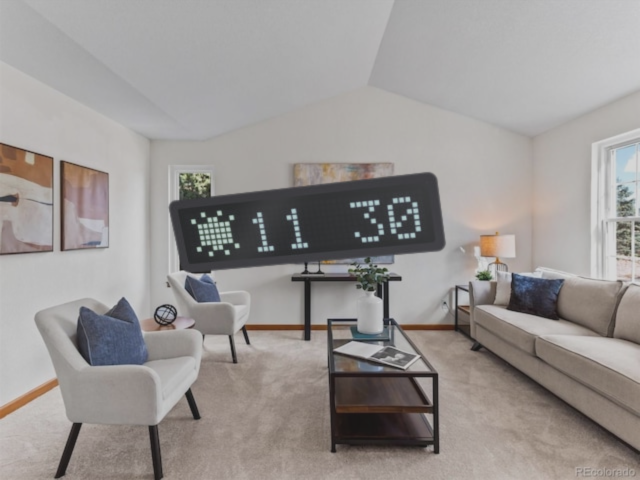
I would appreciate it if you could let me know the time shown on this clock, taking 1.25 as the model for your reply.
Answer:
11.30
